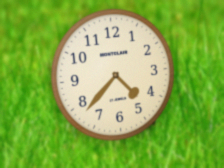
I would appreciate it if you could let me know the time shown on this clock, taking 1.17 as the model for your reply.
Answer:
4.38
